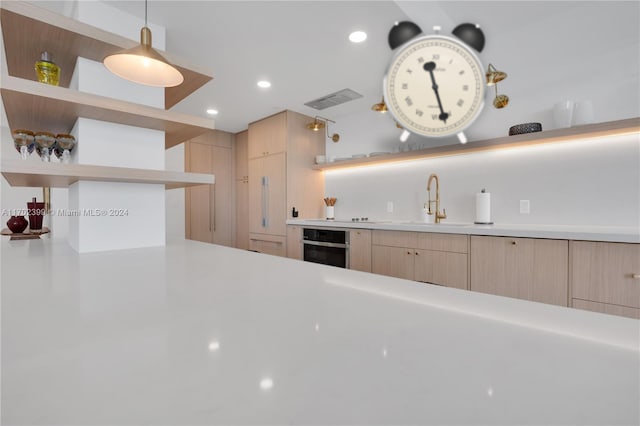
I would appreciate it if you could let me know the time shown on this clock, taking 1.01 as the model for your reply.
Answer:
11.27
